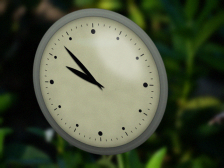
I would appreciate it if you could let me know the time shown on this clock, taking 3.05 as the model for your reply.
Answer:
9.53
